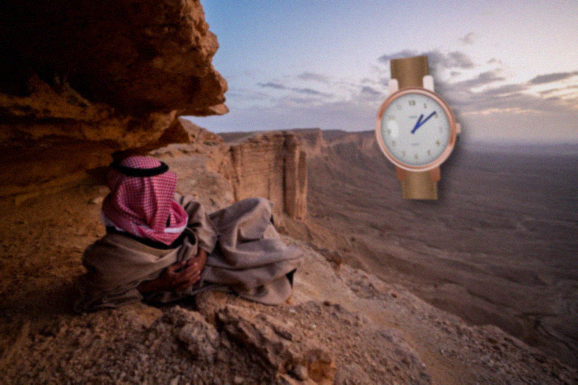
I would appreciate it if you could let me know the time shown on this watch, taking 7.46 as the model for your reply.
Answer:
1.09
